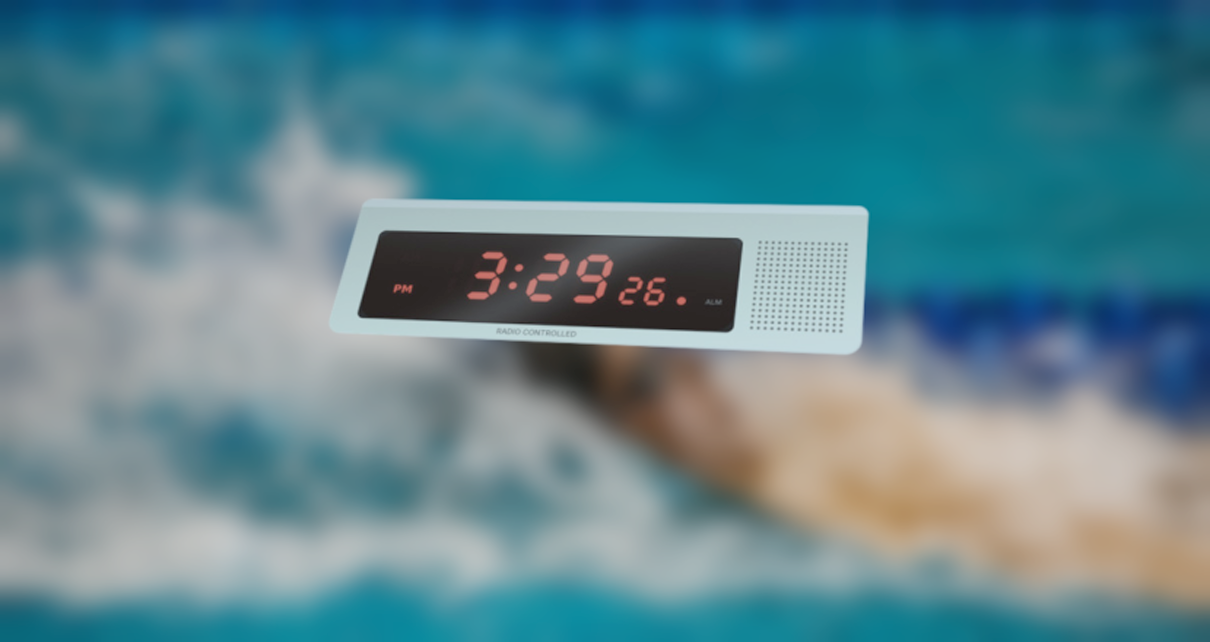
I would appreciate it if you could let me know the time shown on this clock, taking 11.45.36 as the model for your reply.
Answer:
3.29.26
